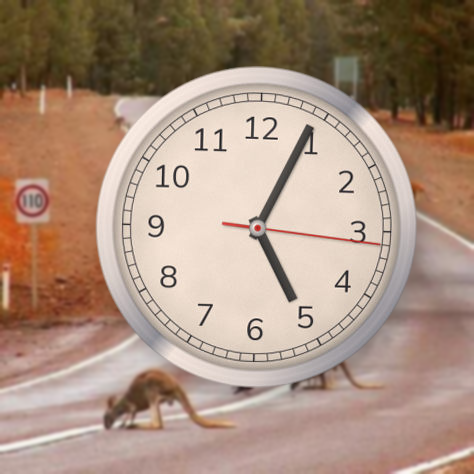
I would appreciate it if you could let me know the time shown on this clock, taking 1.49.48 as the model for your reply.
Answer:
5.04.16
